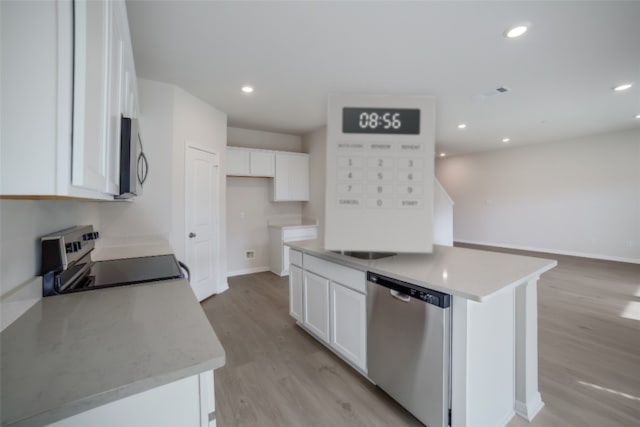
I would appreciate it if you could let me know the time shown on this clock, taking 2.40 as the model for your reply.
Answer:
8.56
